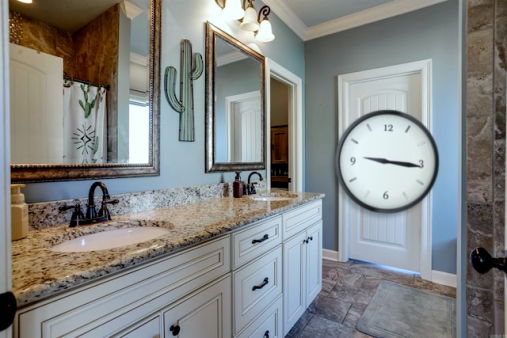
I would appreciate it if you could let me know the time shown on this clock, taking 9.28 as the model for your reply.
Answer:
9.16
